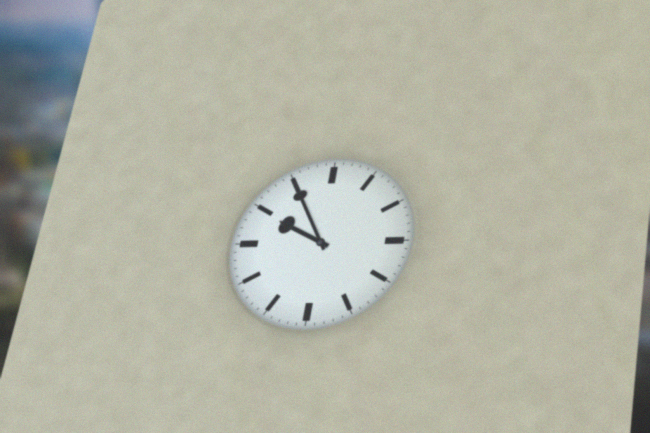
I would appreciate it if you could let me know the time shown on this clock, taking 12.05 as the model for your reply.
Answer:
9.55
